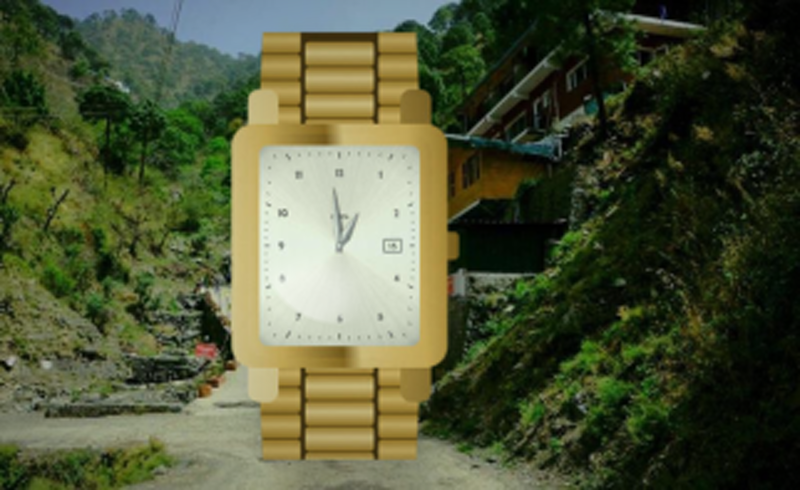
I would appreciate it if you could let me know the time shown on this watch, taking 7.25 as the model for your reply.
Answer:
12.59
